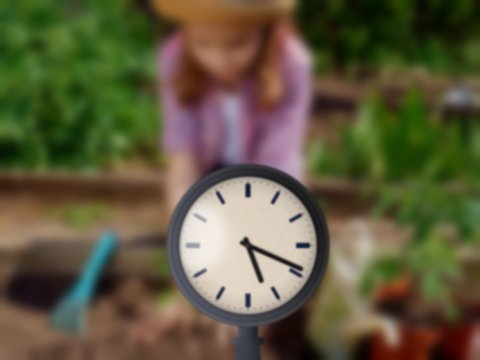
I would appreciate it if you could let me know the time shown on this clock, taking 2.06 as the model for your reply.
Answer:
5.19
